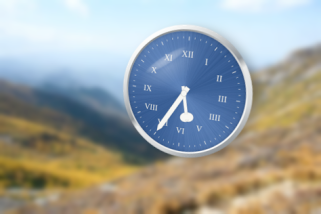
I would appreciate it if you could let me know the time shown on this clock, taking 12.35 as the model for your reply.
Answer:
5.35
